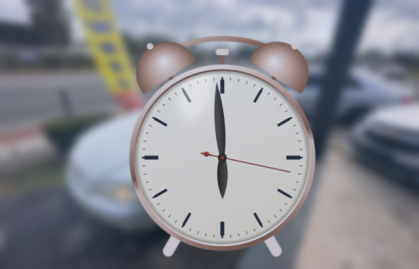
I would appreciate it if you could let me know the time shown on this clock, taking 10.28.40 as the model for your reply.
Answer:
5.59.17
